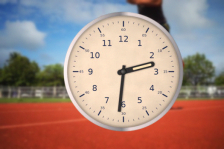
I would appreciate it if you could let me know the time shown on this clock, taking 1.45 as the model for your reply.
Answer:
2.31
